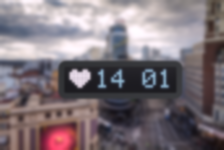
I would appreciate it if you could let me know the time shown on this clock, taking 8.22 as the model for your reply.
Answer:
14.01
